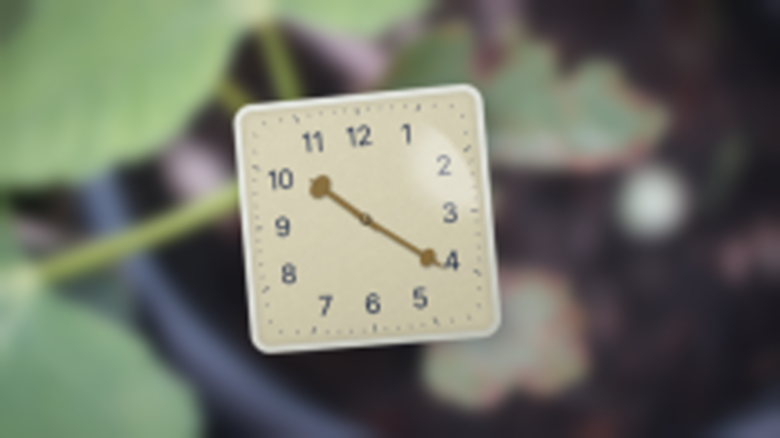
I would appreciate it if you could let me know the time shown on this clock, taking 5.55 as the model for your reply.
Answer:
10.21
